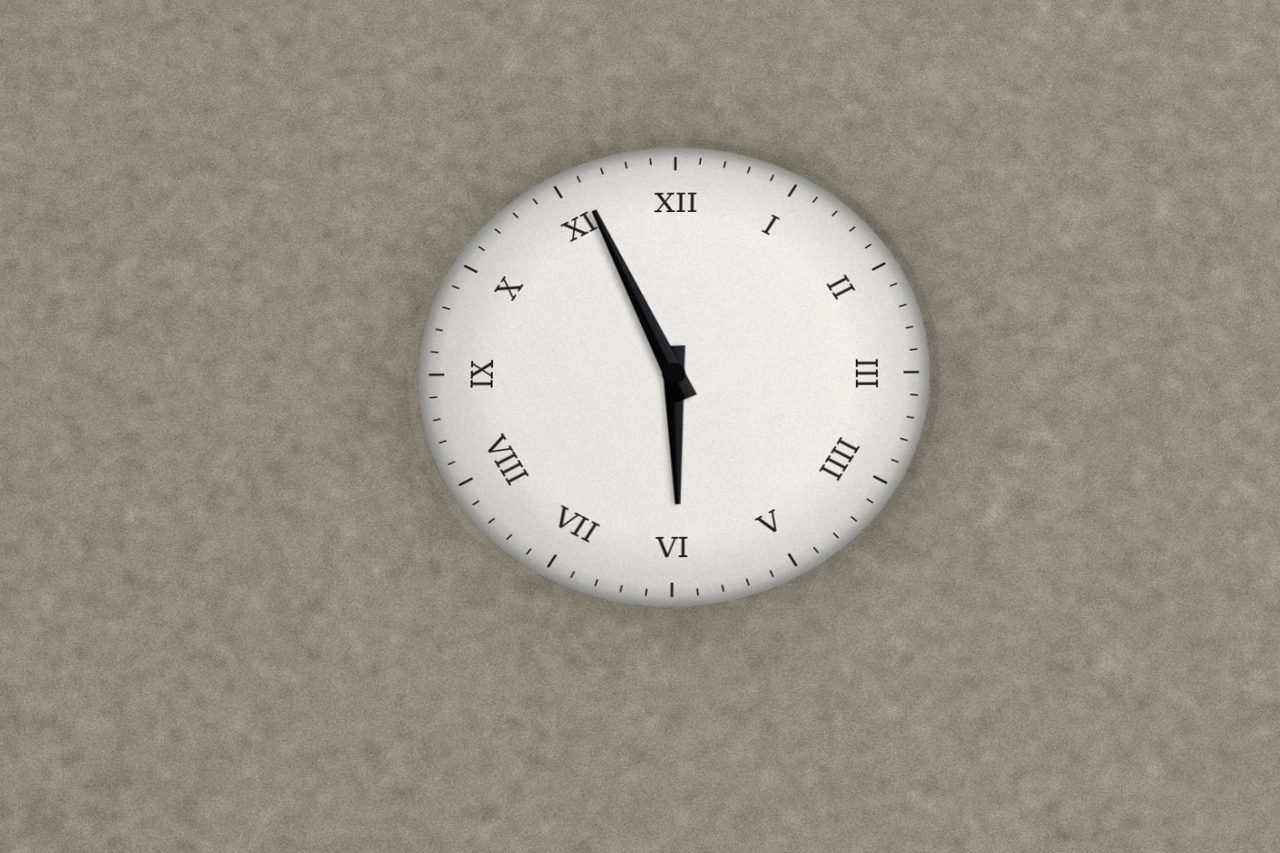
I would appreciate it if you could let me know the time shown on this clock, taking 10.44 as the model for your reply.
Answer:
5.56
